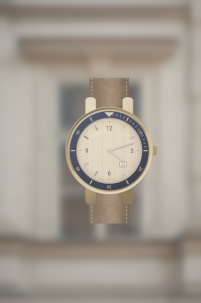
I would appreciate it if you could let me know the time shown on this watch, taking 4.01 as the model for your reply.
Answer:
4.12
